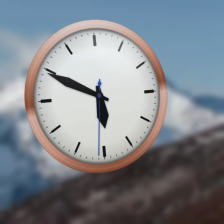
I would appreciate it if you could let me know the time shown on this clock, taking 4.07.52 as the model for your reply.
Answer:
5.49.31
